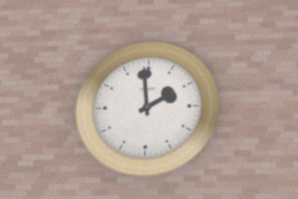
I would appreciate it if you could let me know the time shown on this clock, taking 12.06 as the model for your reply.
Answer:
1.59
